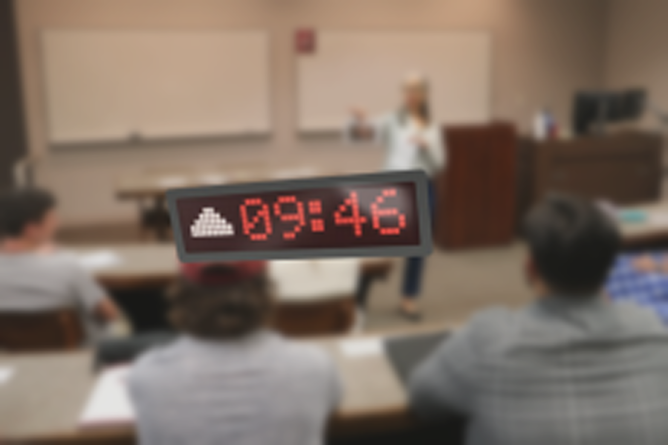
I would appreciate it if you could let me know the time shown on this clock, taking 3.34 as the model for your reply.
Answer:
9.46
